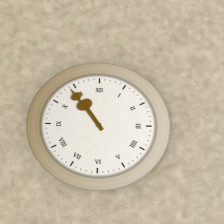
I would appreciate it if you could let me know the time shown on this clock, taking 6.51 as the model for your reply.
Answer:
10.54
